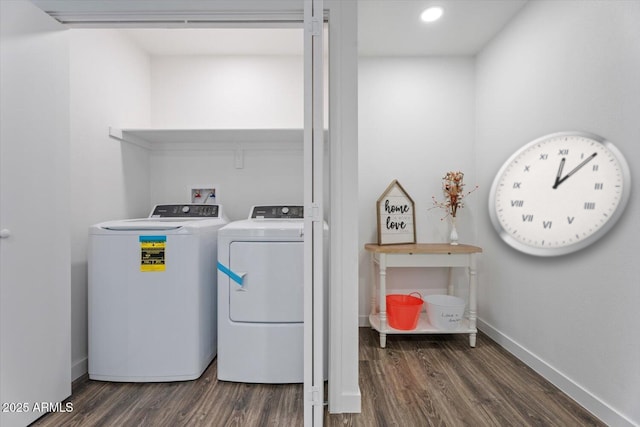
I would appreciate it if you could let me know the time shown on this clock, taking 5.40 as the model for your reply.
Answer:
12.07
